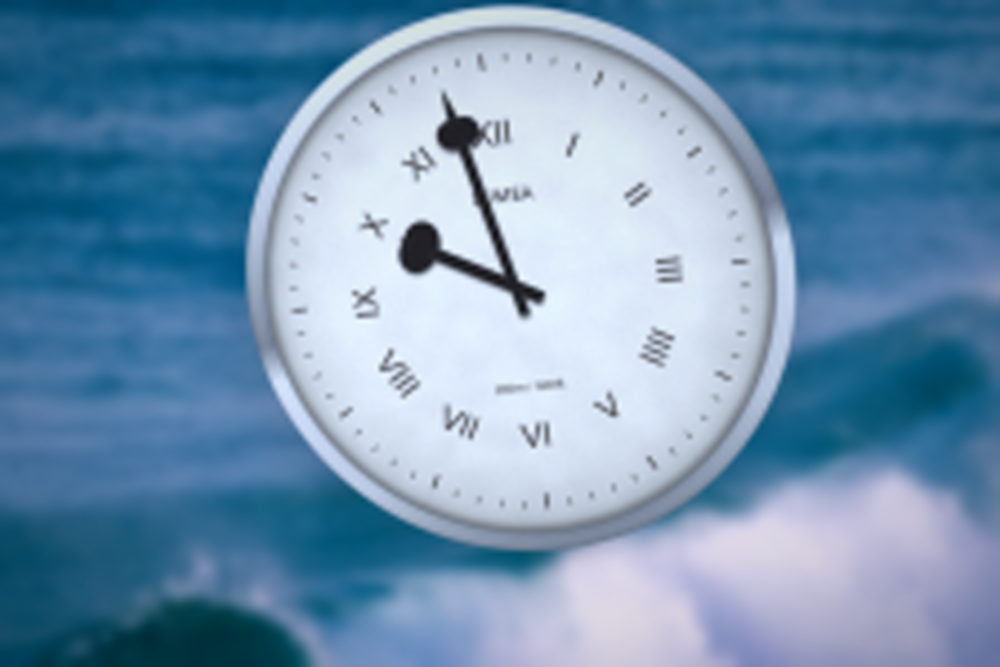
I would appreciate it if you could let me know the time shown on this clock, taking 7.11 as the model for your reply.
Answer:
9.58
